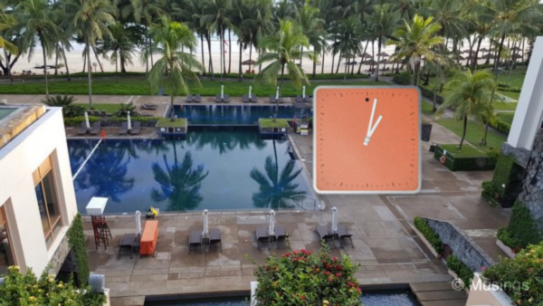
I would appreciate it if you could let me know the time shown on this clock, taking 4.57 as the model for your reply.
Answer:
1.02
